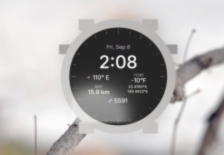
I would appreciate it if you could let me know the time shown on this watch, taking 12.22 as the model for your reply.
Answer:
2.08
